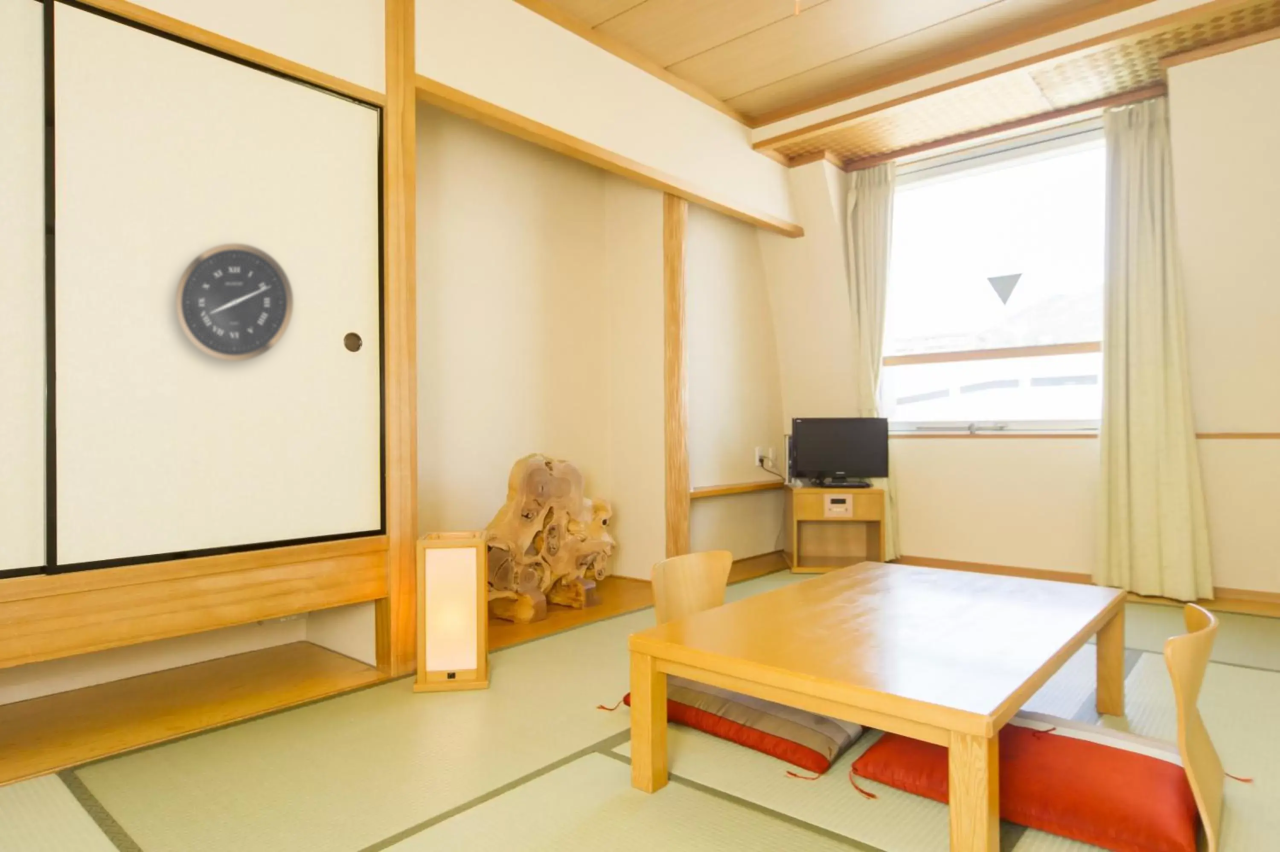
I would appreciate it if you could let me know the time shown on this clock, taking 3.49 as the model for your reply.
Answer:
8.11
